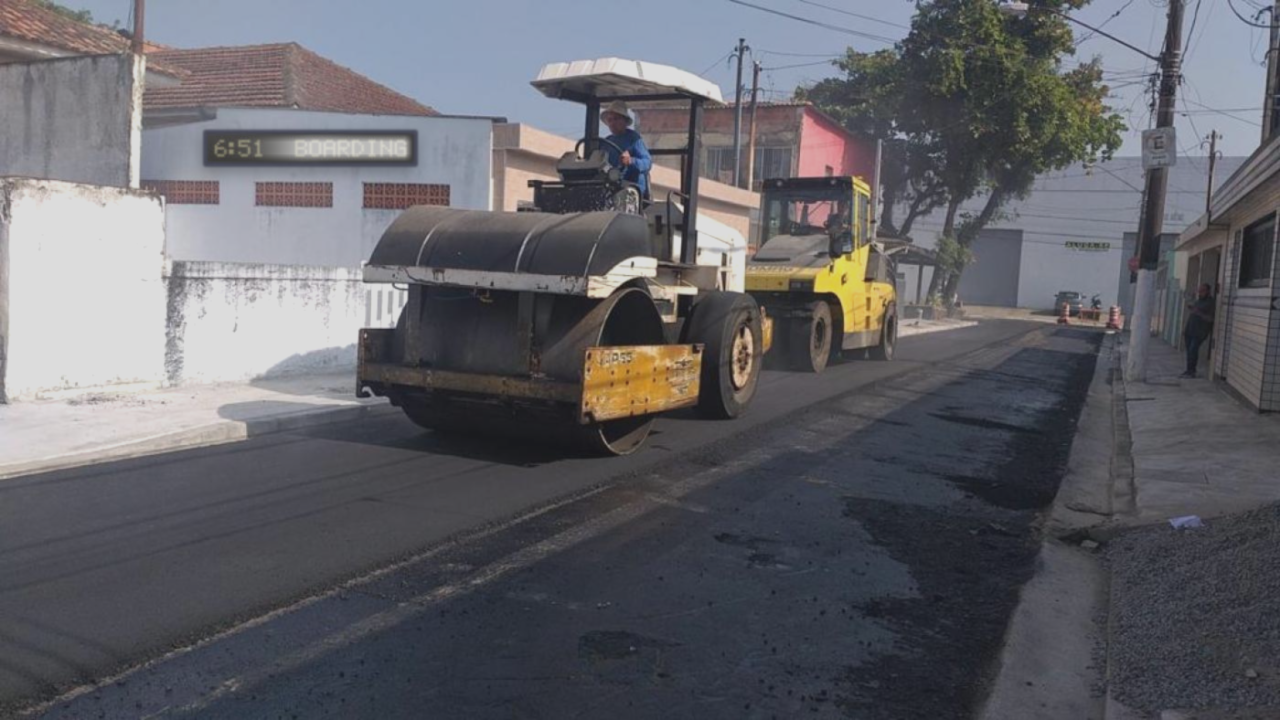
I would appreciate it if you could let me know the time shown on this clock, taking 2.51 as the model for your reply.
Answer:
6.51
